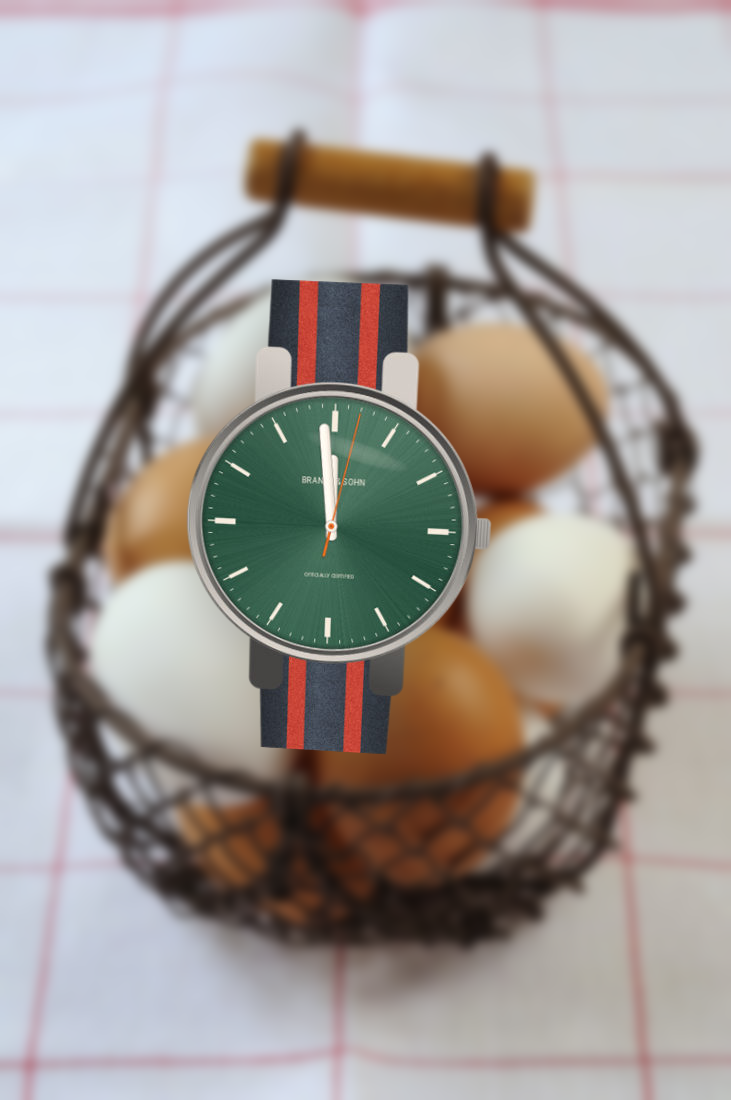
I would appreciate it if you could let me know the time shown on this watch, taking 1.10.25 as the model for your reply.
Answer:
11.59.02
